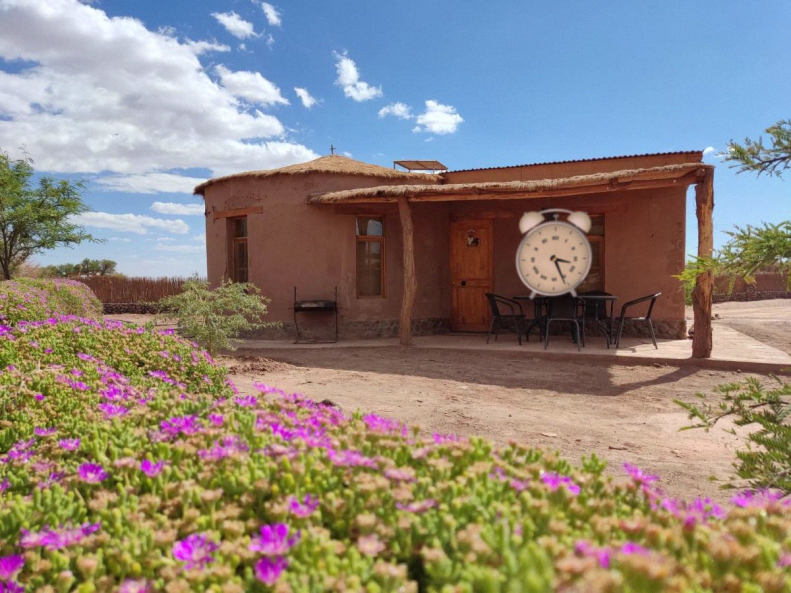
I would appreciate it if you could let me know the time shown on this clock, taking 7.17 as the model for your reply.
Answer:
3.26
